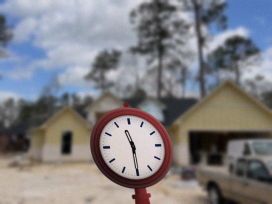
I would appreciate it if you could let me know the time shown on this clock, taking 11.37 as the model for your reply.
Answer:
11.30
